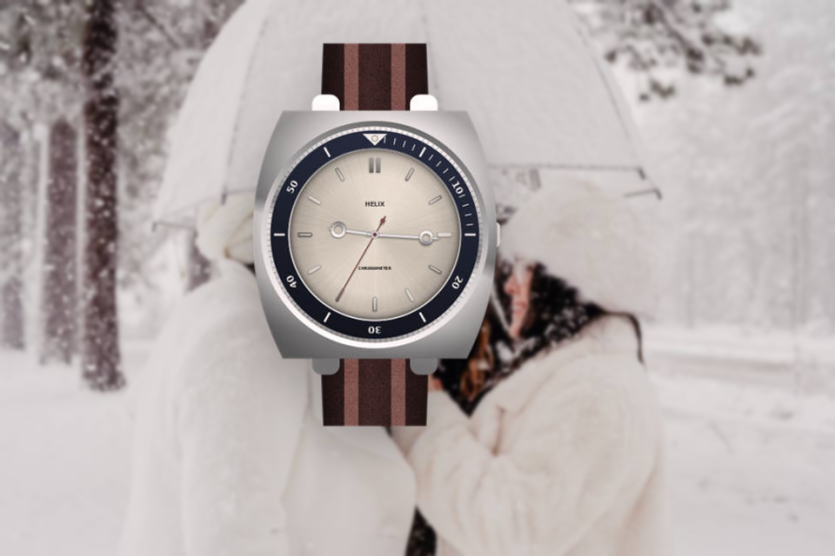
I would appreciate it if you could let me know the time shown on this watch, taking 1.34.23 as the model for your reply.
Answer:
9.15.35
